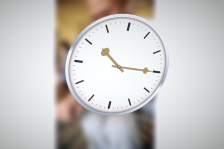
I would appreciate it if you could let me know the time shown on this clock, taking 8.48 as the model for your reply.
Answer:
10.15
